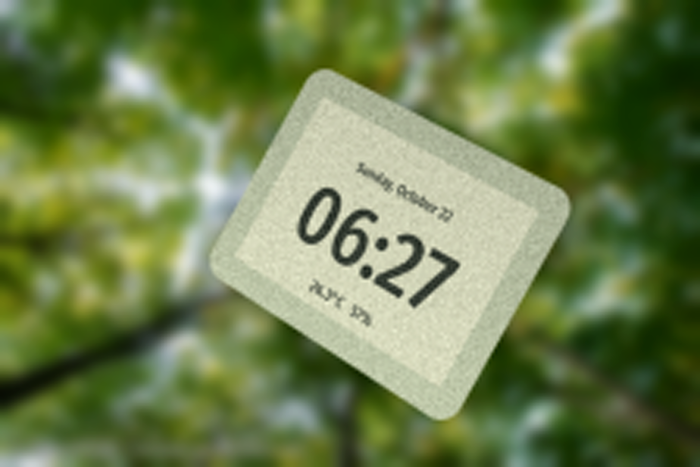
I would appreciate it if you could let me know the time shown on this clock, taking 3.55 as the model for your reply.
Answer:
6.27
